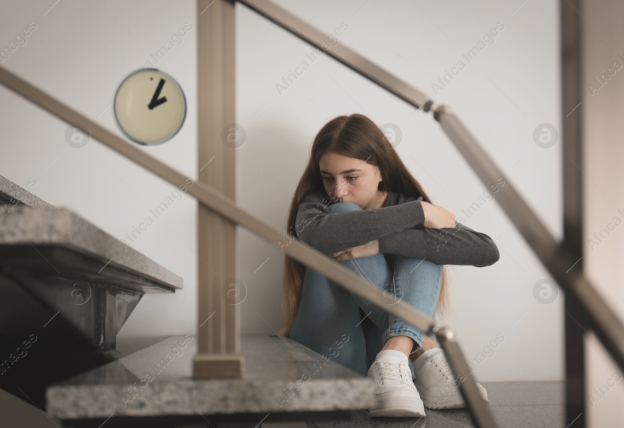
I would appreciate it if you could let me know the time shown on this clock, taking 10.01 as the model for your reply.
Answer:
2.04
